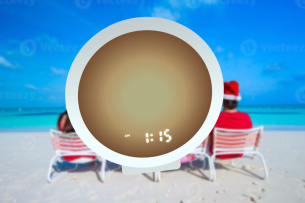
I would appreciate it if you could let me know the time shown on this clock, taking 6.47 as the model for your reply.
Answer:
1.15
